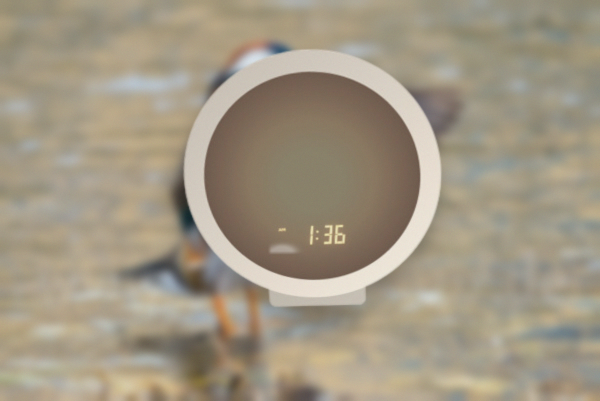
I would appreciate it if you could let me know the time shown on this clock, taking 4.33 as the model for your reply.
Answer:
1.36
